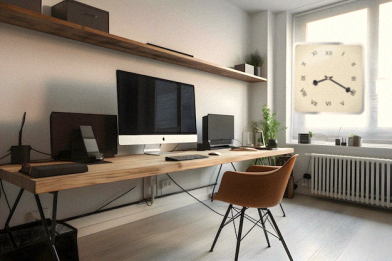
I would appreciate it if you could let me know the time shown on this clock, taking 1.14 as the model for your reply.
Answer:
8.20
